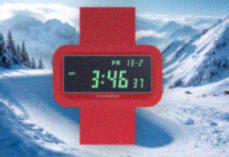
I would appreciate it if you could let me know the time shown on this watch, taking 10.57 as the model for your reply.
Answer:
3.46
